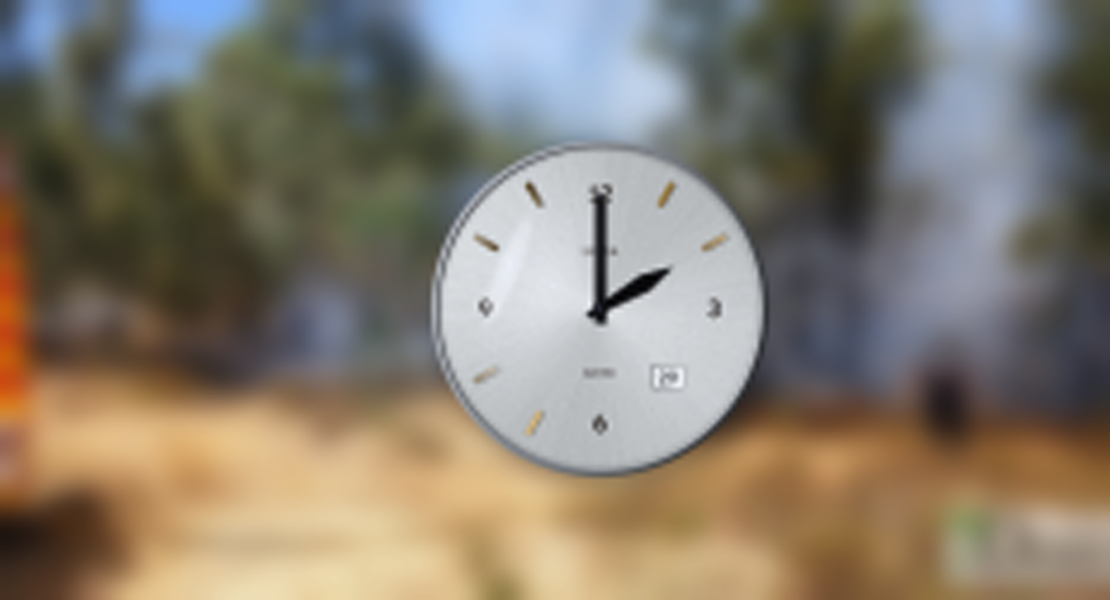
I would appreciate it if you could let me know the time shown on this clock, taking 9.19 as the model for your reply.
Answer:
2.00
